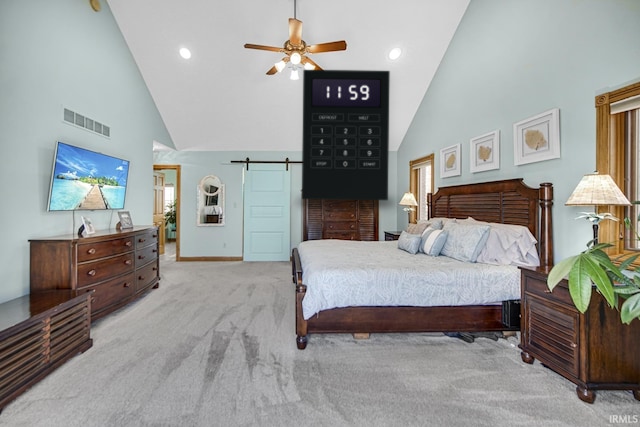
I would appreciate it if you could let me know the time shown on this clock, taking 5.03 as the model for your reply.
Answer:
11.59
